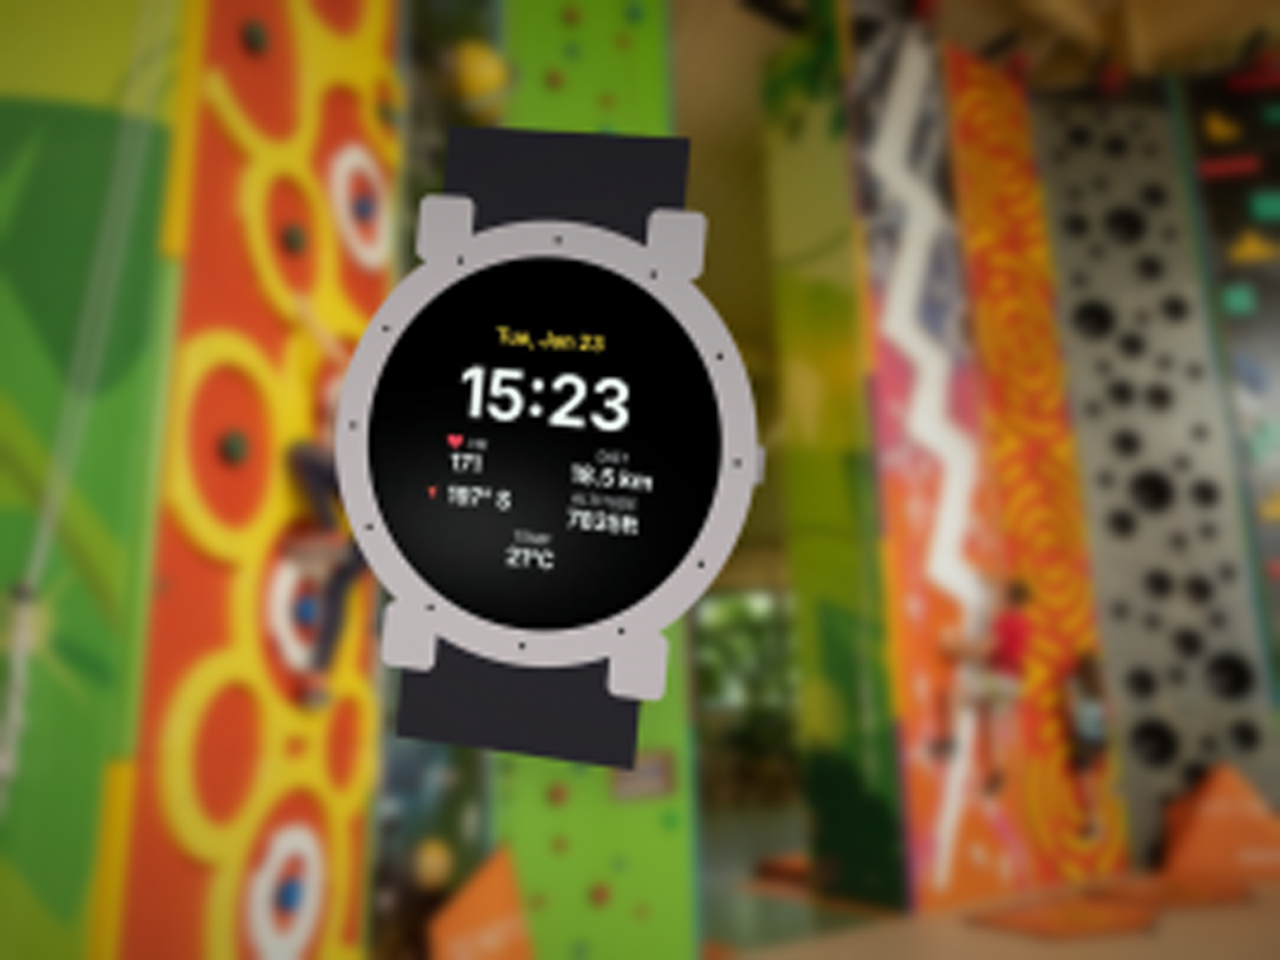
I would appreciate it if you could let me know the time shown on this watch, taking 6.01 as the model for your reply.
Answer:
15.23
